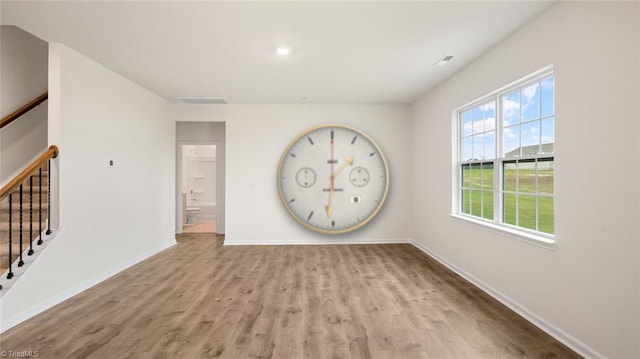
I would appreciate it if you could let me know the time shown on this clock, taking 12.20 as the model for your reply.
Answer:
1.31
